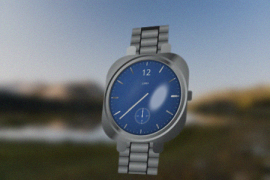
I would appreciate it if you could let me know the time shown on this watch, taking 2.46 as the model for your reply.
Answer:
7.38
